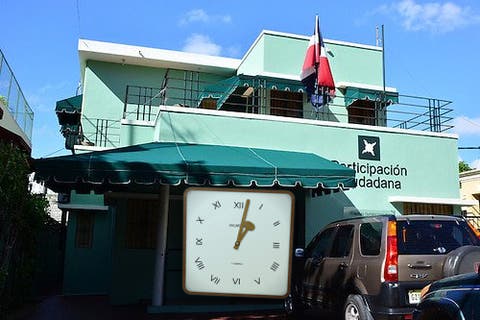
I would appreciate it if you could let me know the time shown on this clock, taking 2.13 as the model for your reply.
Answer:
1.02
